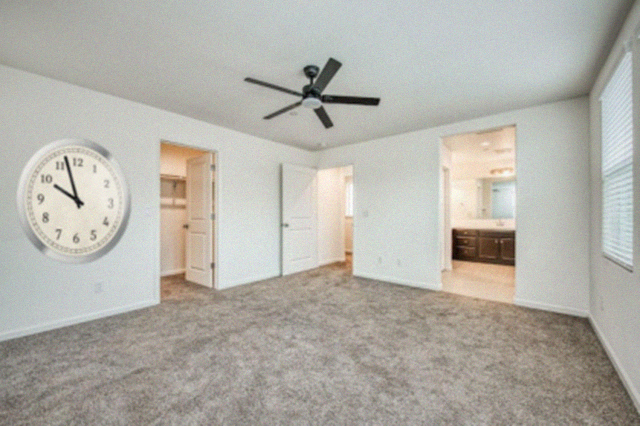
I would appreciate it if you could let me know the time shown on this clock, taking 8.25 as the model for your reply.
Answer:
9.57
